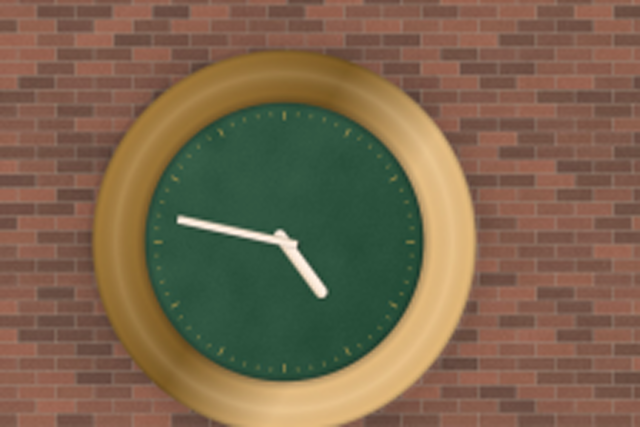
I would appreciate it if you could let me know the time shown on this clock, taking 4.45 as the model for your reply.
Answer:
4.47
